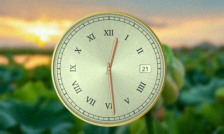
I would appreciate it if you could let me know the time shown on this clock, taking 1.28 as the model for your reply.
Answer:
12.29
